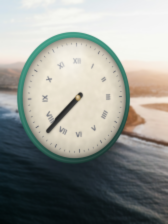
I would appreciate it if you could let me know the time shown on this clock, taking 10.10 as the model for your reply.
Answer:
7.38
